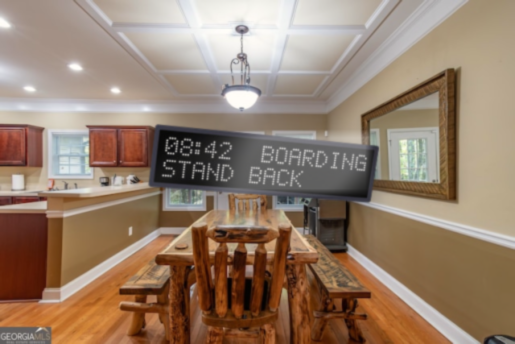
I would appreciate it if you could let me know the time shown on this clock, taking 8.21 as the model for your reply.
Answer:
8.42
